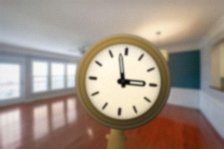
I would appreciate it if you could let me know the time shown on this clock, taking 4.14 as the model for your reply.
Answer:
2.58
